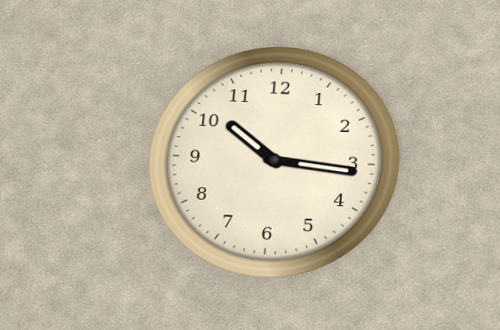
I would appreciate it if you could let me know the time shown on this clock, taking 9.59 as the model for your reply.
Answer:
10.16
